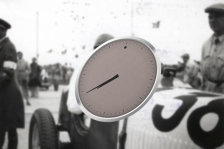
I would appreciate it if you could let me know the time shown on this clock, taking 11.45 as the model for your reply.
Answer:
7.39
